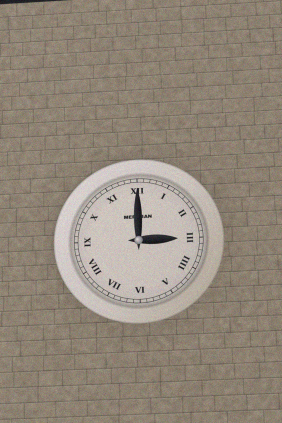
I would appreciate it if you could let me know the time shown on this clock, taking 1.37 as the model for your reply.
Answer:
3.00
